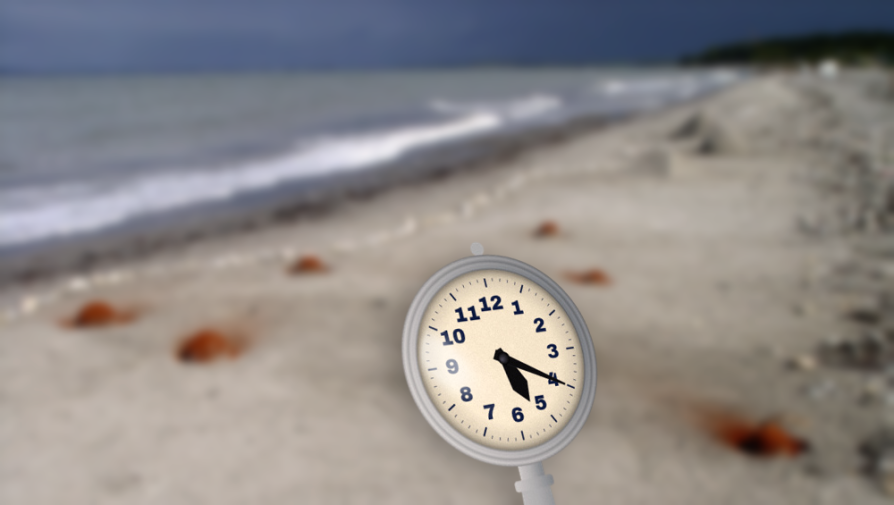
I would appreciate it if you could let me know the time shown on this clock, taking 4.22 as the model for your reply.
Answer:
5.20
